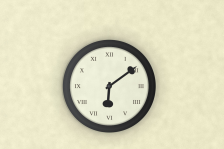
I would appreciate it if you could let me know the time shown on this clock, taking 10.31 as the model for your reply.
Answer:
6.09
